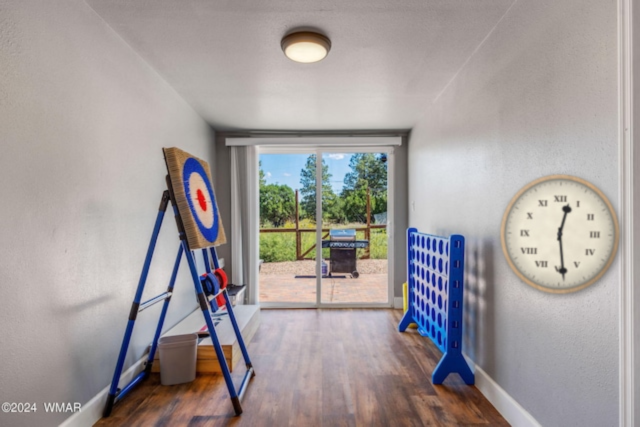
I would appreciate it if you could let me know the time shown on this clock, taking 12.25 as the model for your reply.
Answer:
12.29
